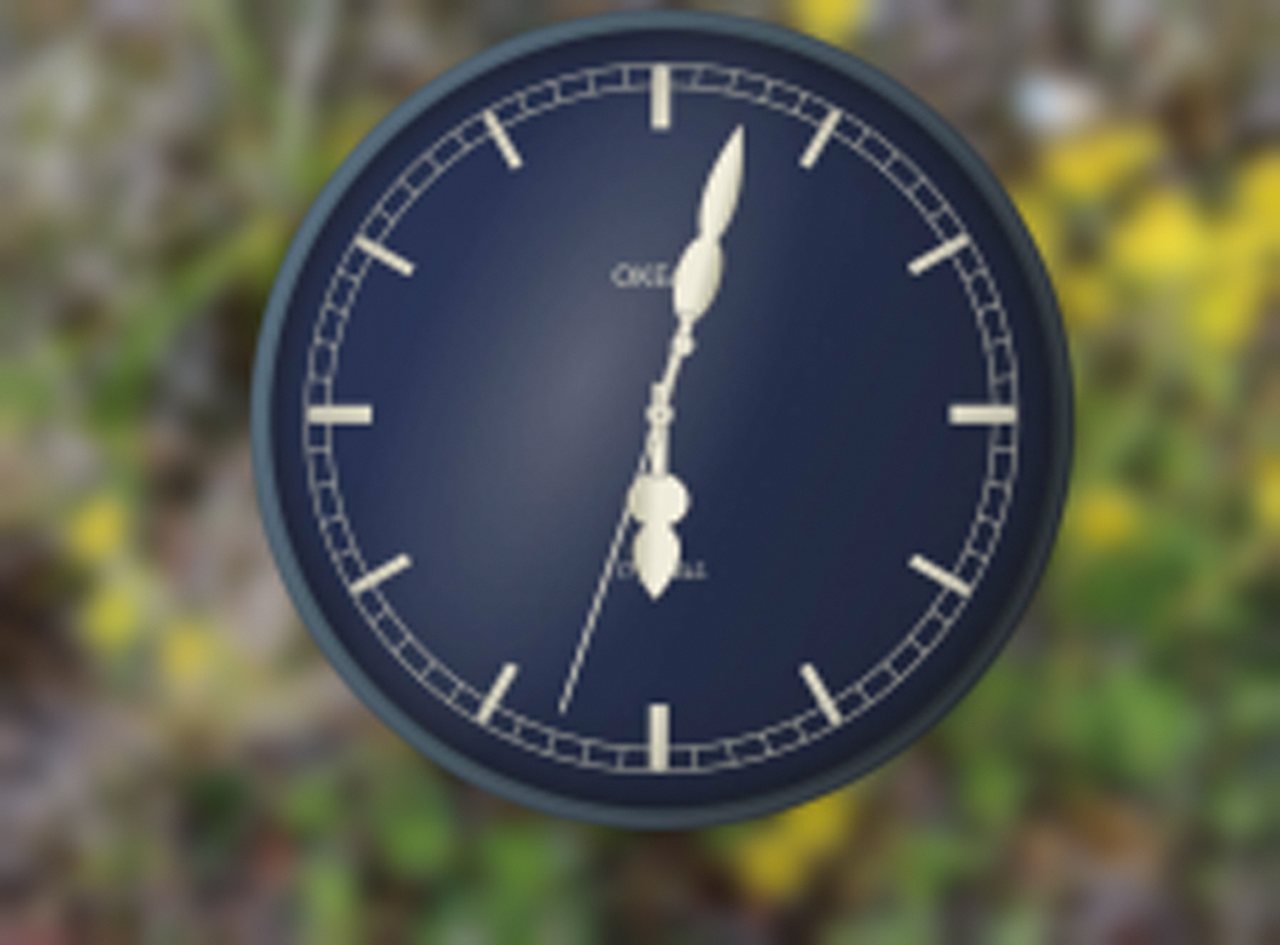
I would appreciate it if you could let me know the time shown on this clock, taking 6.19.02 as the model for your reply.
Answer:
6.02.33
